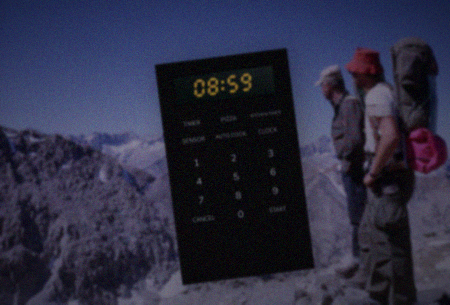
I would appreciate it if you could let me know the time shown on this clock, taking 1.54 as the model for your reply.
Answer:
8.59
